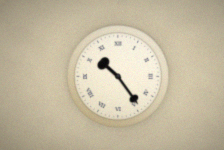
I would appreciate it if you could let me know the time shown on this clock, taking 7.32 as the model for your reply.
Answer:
10.24
